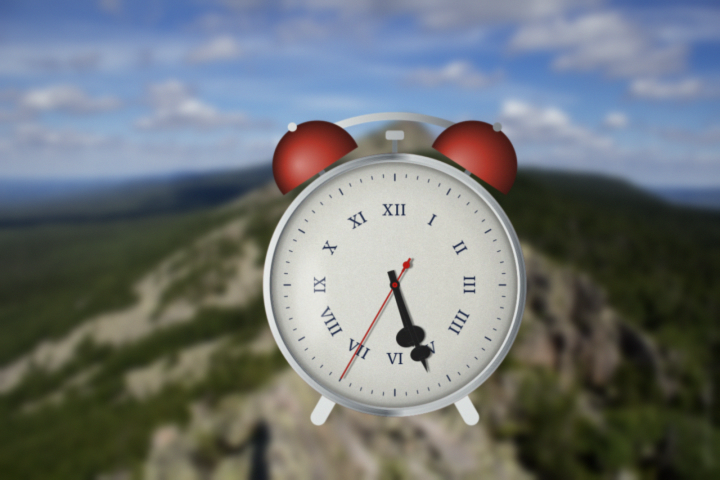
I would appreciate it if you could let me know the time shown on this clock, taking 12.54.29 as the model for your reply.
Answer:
5.26.35
